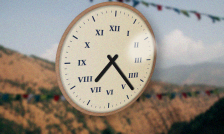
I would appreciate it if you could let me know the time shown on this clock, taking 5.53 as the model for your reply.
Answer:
7.23
